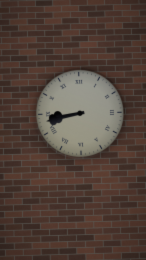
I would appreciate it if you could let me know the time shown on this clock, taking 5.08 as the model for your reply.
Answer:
8.43
